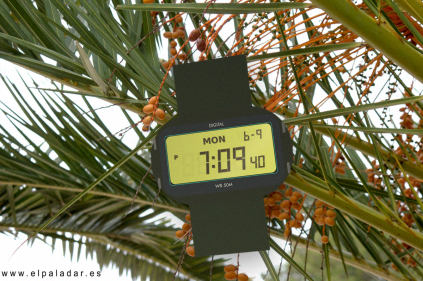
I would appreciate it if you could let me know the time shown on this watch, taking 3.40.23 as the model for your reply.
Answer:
7.09.40
